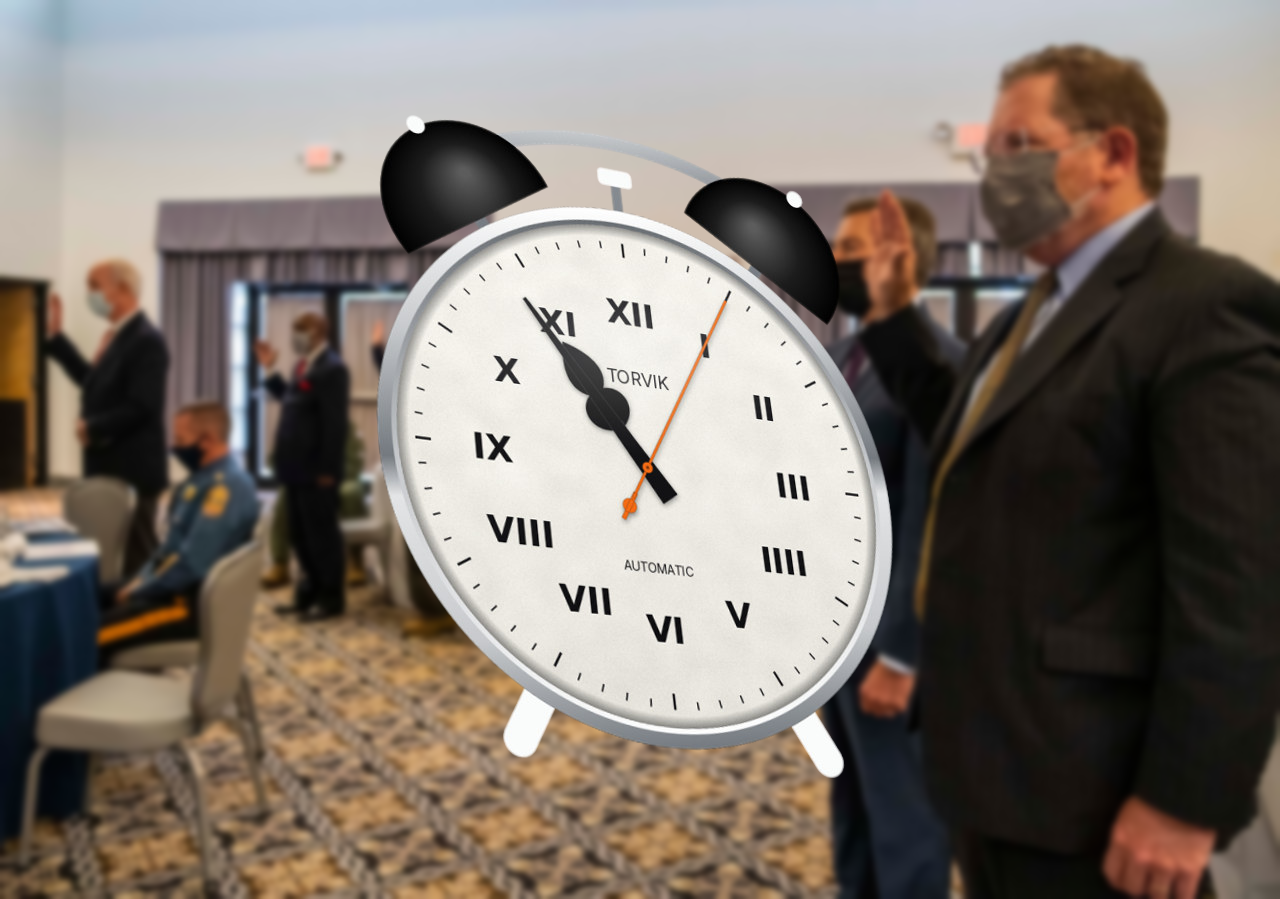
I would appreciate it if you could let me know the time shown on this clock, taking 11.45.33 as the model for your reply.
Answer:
10.54.05
